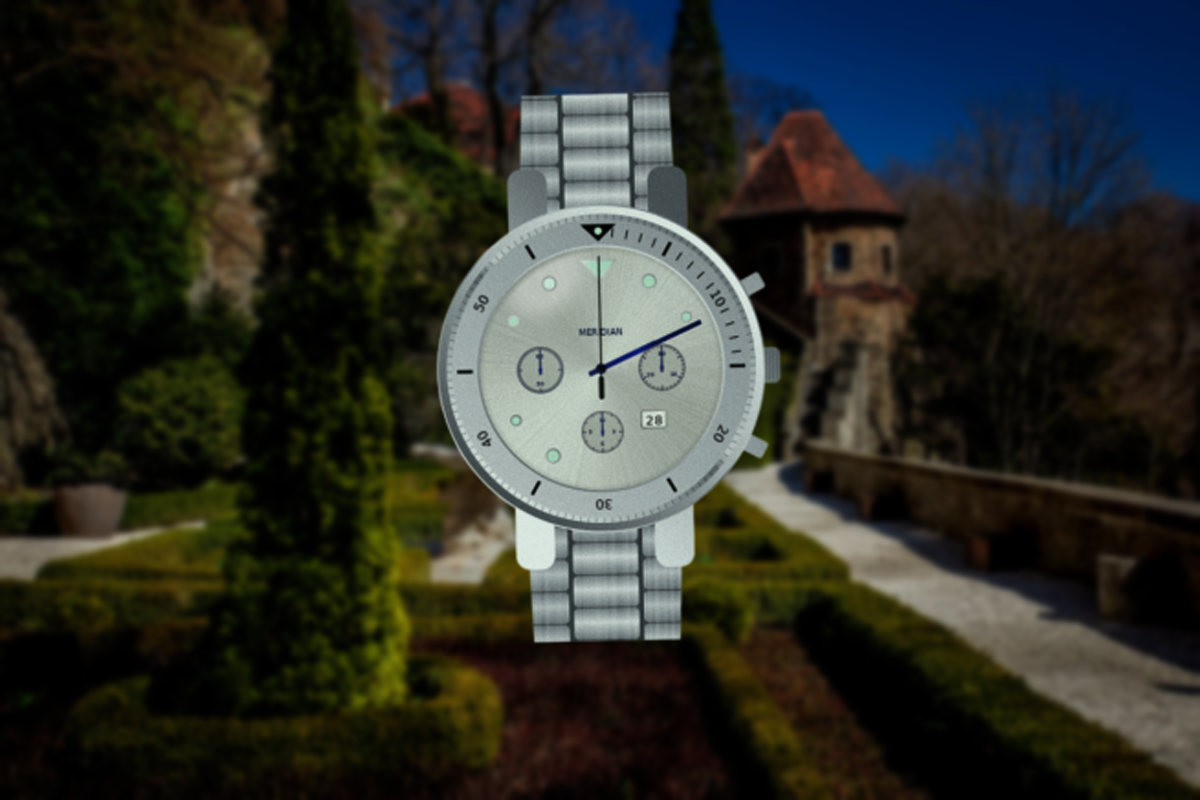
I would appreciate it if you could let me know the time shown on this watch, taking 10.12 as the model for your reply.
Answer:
2.11
